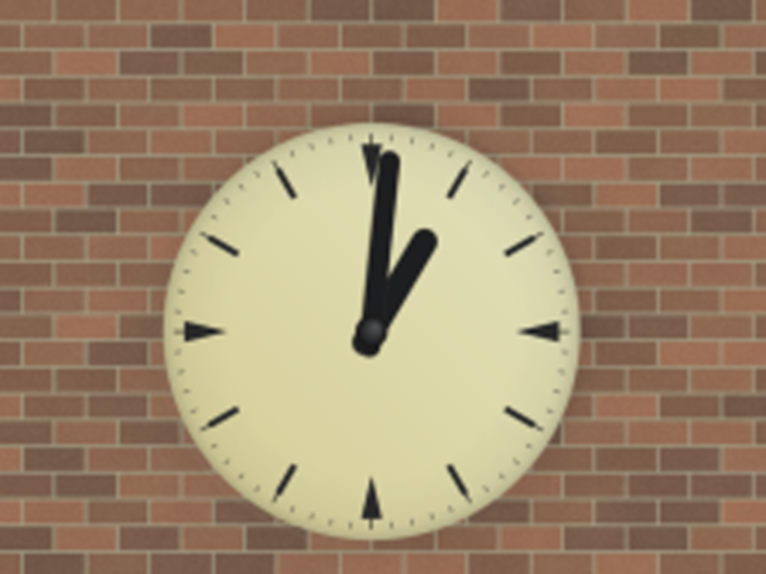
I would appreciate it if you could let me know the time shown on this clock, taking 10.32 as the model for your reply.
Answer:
1.01
